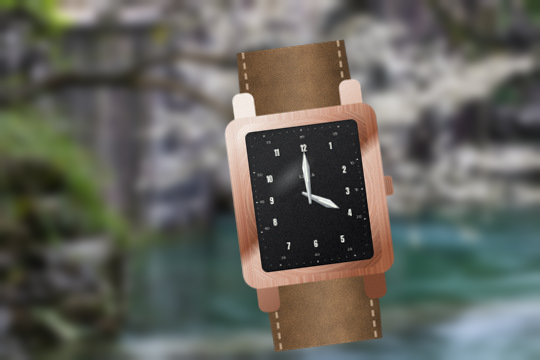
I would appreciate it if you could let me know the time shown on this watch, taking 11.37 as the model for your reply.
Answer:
4.00
